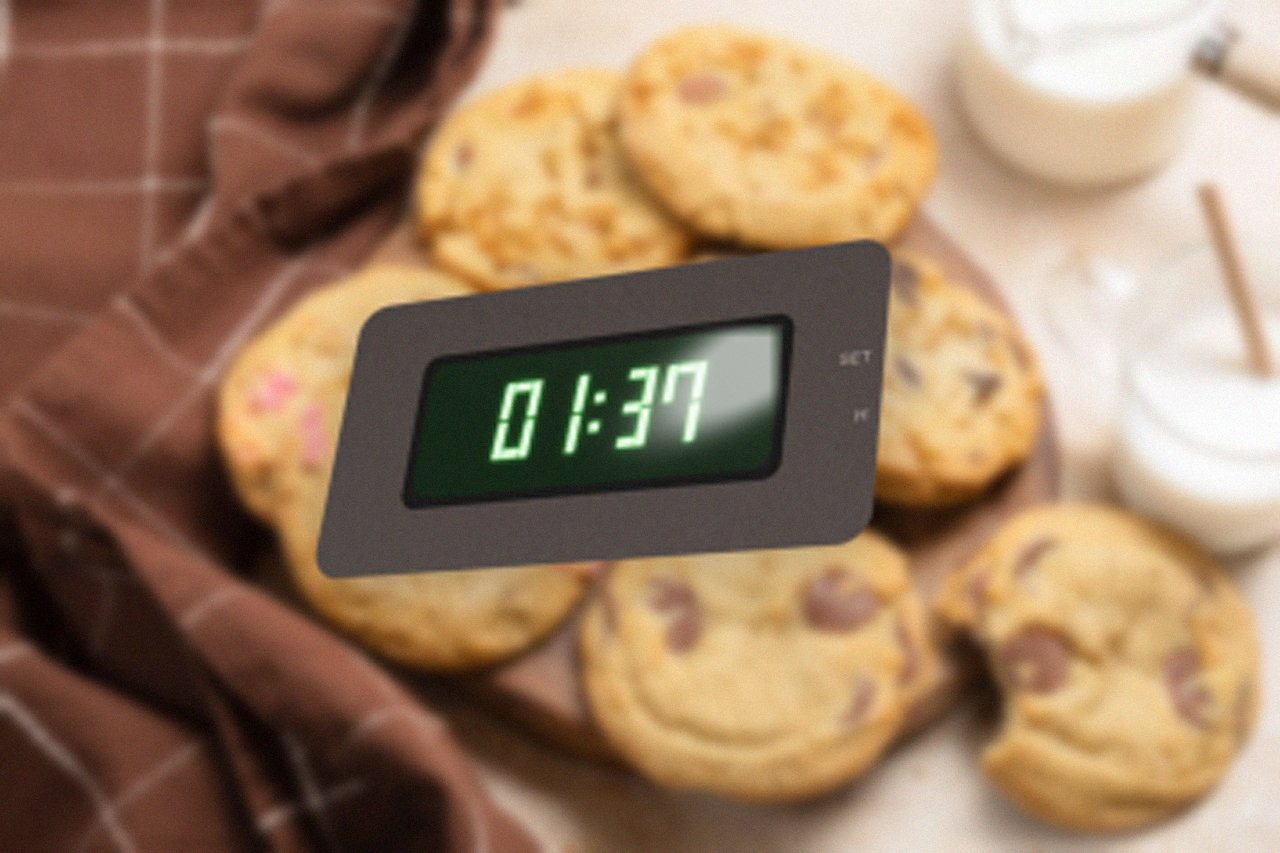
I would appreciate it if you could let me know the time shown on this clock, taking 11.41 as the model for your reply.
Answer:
1.37
